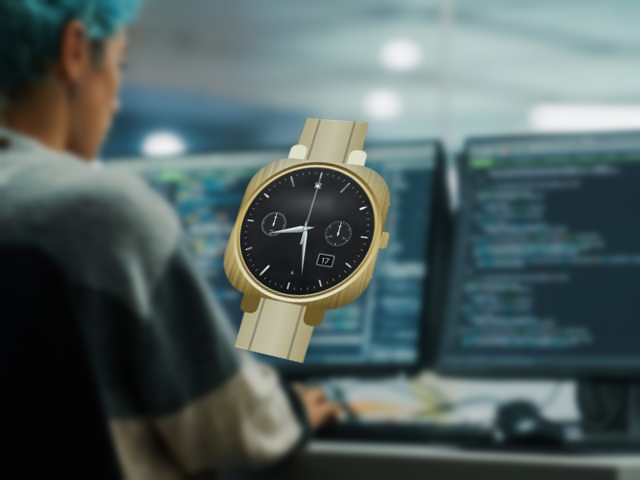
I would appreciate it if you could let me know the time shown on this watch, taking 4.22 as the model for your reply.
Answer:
8.28
